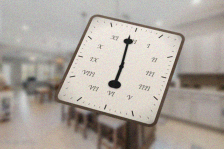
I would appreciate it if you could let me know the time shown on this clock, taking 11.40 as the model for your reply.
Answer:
5.59
